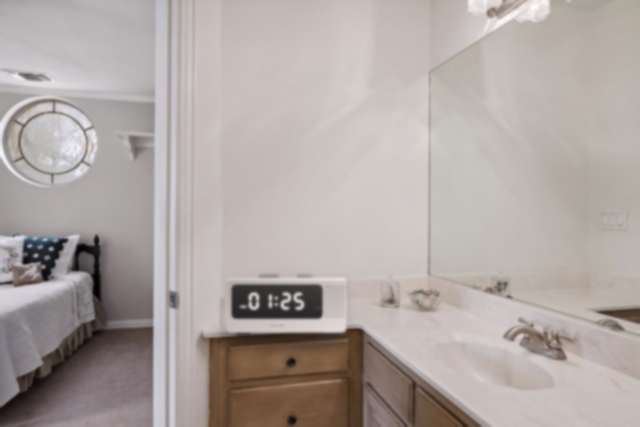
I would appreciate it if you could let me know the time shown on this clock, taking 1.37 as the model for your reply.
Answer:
1.25
